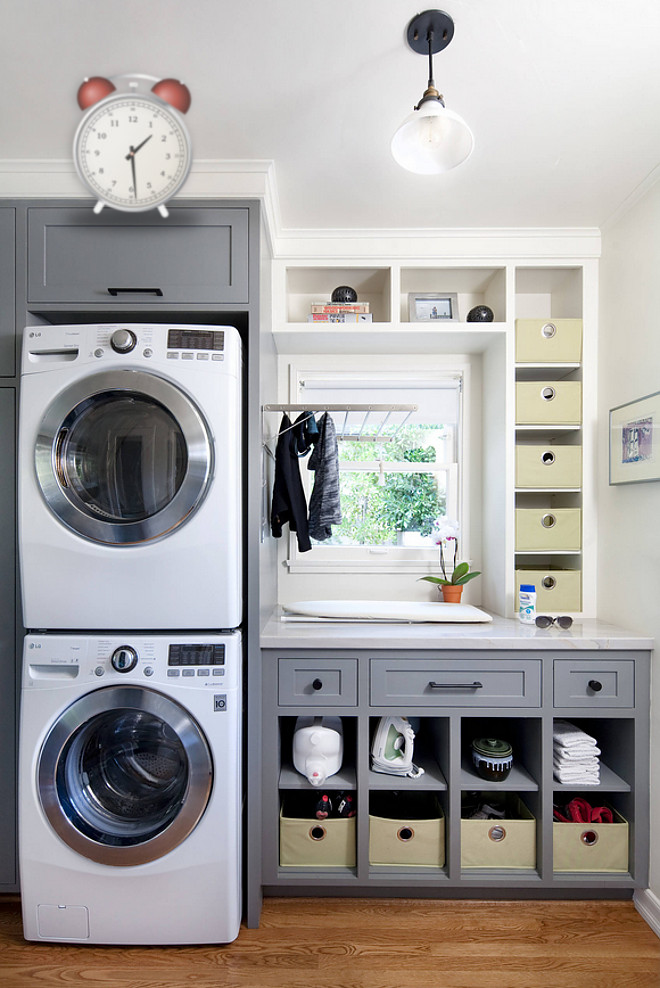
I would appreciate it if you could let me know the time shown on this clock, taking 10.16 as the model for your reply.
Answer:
1.29
